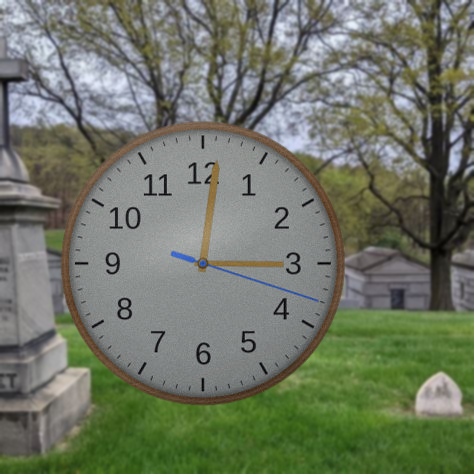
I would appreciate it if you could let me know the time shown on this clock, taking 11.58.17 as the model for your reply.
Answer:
3.01.18
